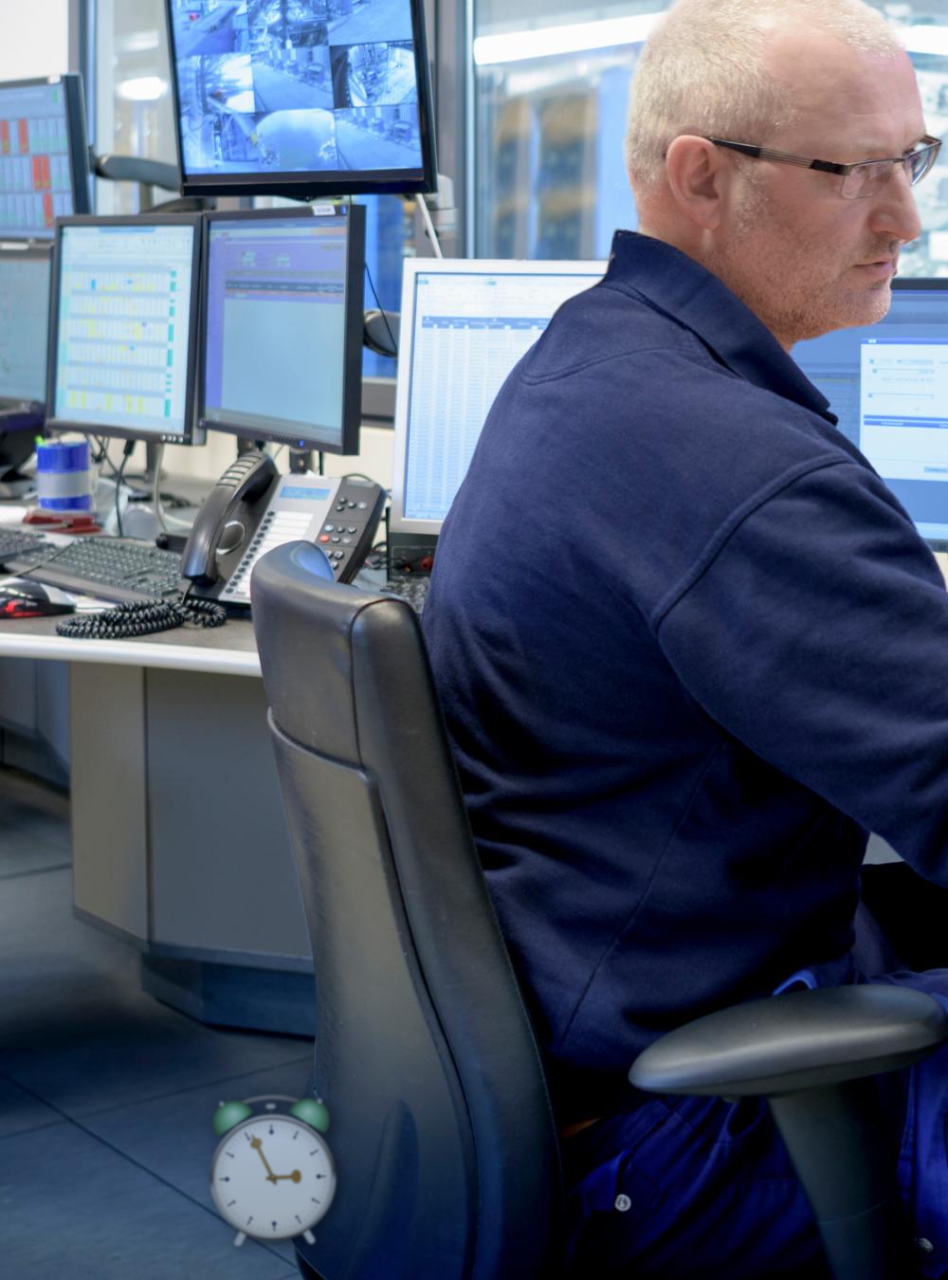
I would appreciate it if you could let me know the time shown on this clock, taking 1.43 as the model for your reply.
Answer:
2.56
